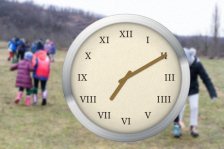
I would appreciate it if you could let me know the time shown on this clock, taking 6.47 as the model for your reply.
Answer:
7.10
